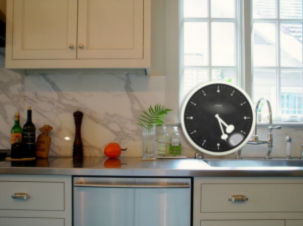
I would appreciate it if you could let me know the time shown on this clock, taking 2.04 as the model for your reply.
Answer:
4.27
